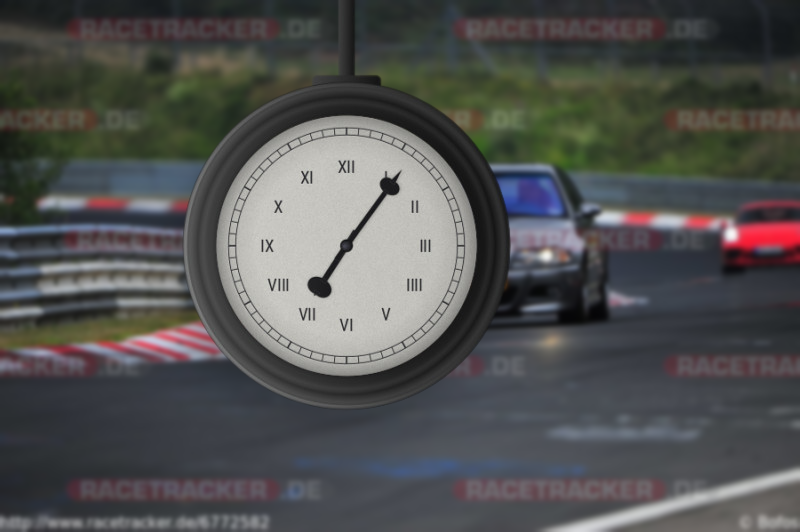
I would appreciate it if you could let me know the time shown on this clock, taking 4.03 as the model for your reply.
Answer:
7.06
